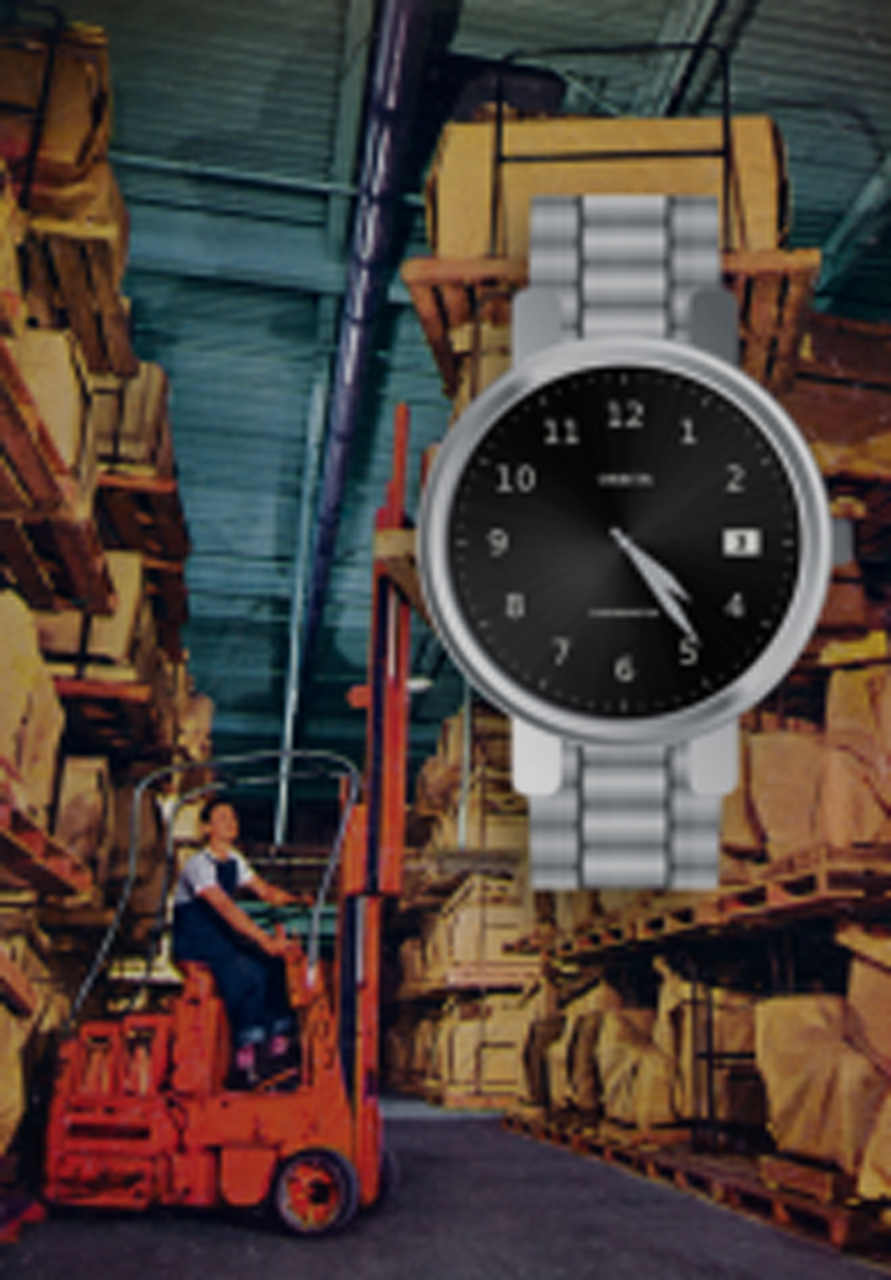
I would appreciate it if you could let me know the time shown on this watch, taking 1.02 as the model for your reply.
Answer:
4.24
